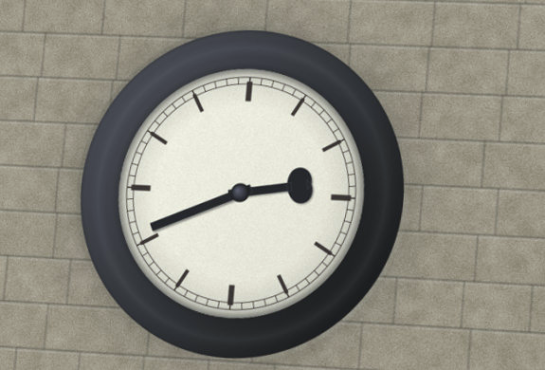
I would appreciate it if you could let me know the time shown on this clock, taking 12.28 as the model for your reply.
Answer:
2.41
